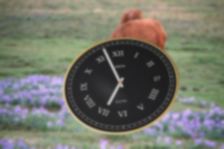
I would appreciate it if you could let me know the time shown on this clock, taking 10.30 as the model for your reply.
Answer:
6.57
